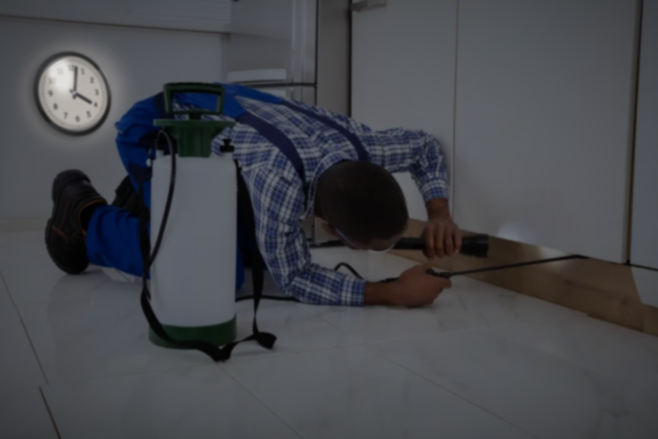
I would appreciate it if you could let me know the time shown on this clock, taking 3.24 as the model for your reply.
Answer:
4.02
